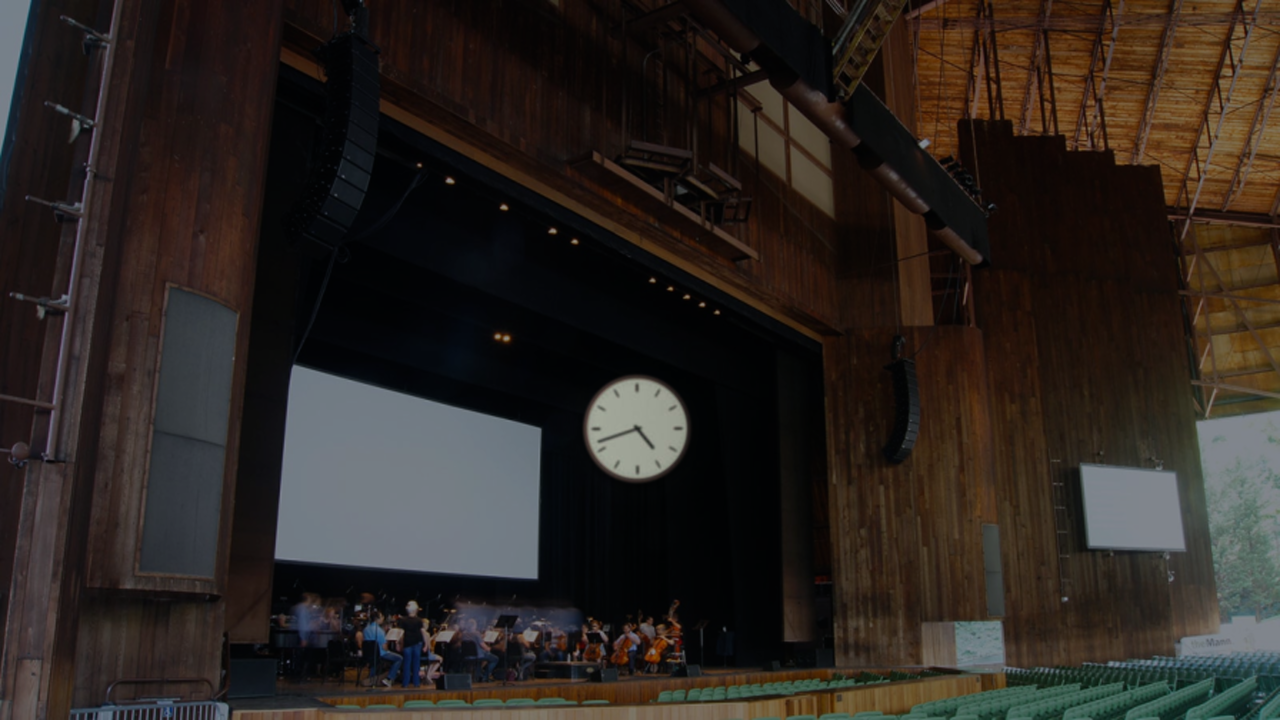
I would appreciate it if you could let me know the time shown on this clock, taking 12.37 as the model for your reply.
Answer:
4.42
